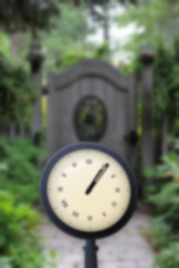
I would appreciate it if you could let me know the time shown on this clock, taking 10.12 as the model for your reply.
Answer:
1.06
